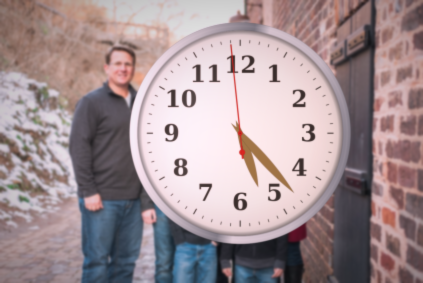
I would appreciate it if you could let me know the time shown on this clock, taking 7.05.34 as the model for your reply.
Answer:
5.22.59
